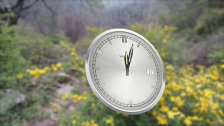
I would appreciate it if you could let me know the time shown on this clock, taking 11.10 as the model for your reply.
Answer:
12.03
